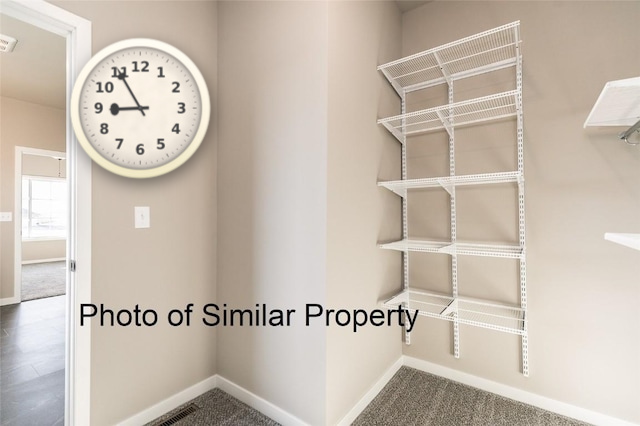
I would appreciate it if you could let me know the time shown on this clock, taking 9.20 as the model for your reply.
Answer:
8.55
